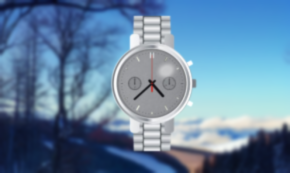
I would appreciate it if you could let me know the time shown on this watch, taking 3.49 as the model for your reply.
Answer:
4.38
